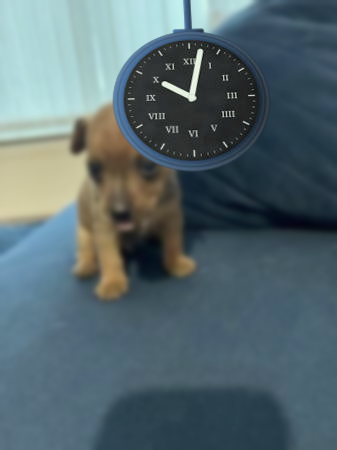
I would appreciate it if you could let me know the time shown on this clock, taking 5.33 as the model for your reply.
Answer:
10.02
